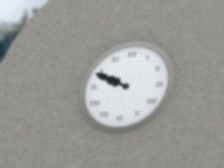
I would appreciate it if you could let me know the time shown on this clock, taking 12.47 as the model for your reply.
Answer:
9.49
